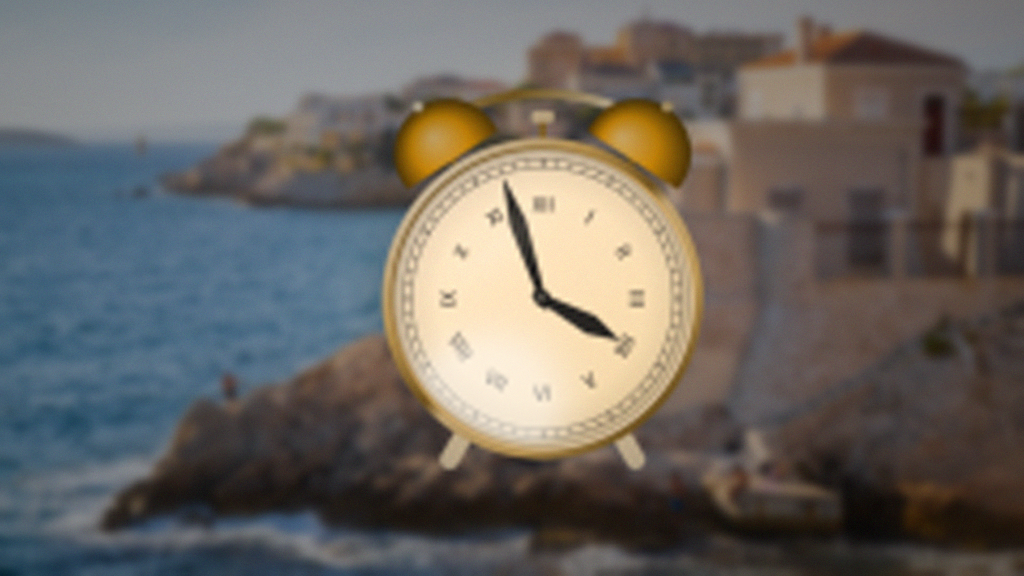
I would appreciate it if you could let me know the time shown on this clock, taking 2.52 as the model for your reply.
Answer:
3.57
